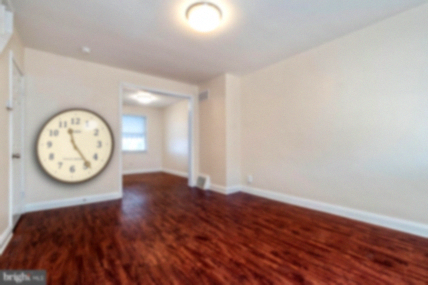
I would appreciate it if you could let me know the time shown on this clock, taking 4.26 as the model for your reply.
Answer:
11.24
